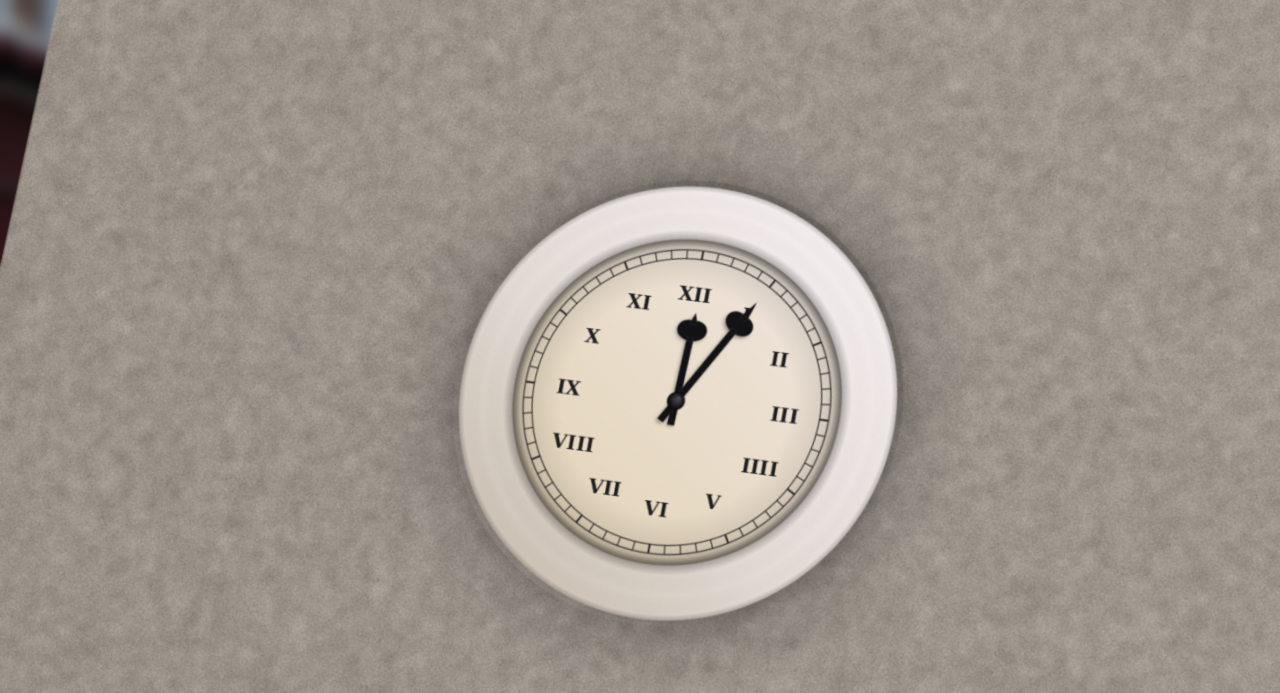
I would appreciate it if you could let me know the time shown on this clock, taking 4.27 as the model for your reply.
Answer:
12.05
